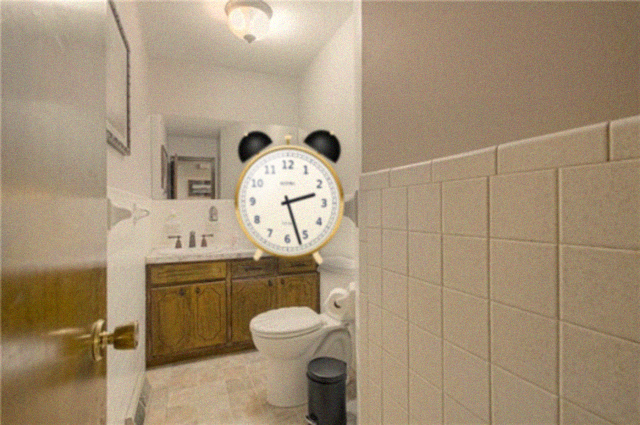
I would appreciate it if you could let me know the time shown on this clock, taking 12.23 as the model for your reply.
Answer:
2.27
